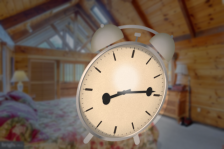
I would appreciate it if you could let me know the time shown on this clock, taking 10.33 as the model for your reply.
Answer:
8.14
